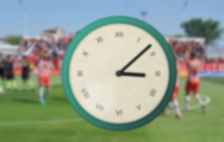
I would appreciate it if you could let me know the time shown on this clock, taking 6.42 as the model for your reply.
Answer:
3.08
